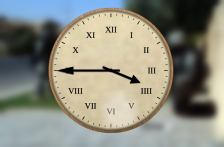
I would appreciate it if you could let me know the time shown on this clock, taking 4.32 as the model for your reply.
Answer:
3.45
